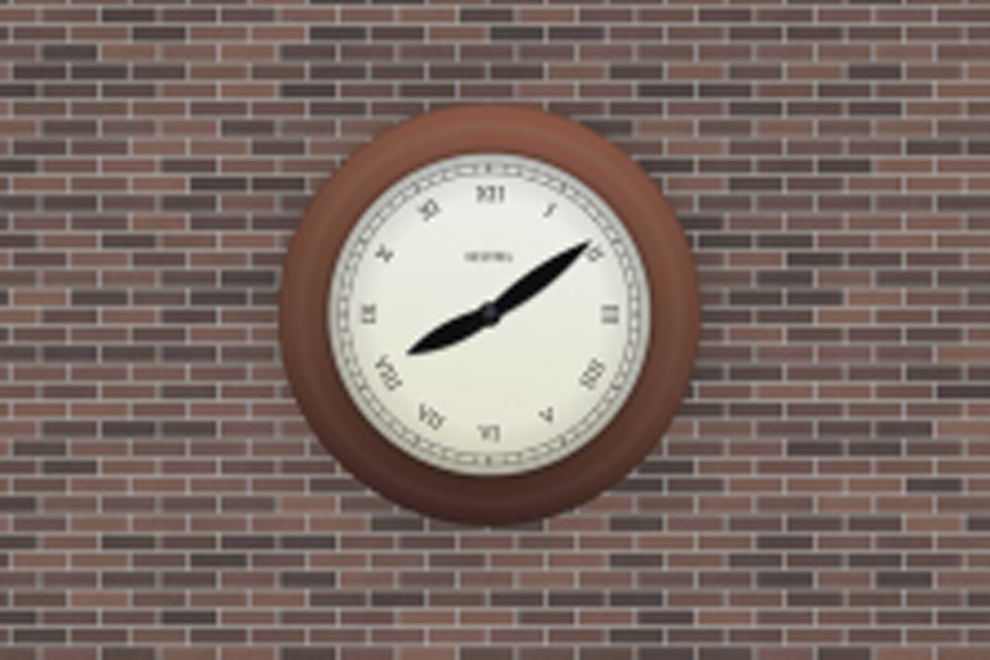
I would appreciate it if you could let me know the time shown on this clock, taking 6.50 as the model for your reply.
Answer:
8.09
